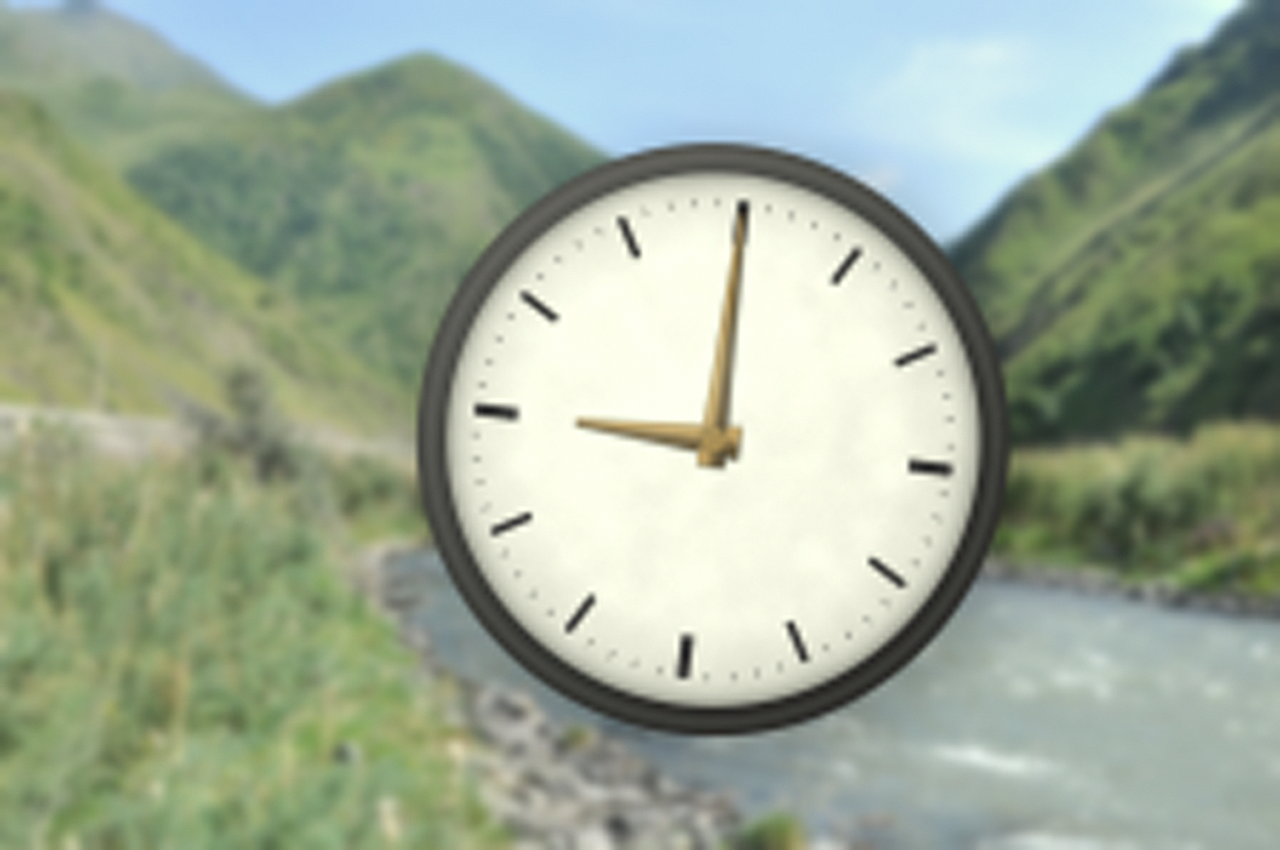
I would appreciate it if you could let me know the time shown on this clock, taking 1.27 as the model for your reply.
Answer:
9.00
